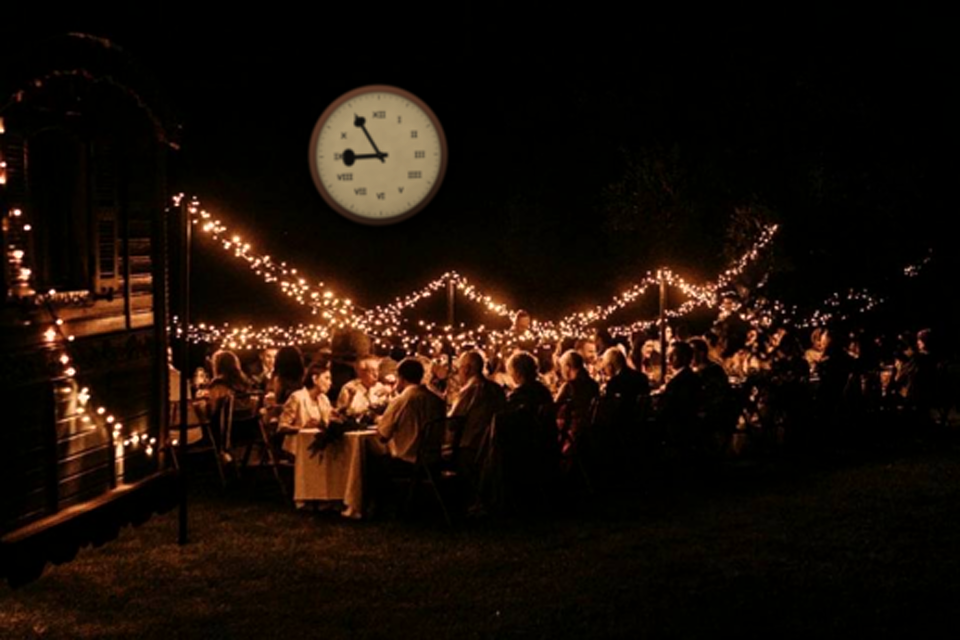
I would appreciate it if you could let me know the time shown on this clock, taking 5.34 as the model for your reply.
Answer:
8.55
